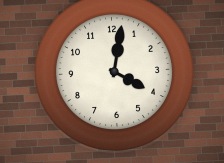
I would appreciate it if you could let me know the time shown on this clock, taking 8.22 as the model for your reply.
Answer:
4.02
